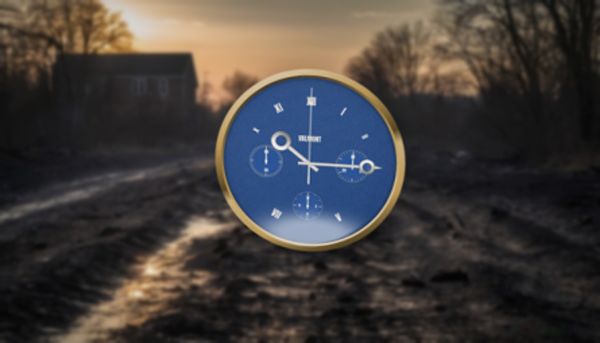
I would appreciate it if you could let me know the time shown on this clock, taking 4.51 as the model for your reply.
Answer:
10.15
